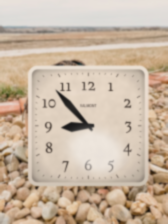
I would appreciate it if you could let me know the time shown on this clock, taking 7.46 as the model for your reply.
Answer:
8.53
